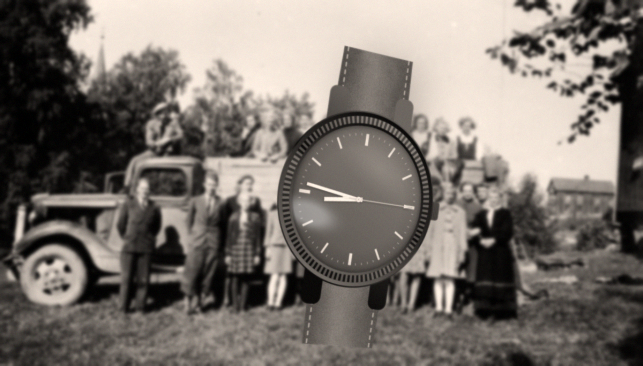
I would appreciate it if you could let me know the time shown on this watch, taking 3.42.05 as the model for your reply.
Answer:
8.46.15
